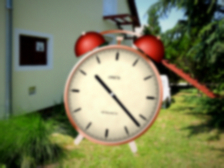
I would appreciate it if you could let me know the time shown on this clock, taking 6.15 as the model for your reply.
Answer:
10.22
